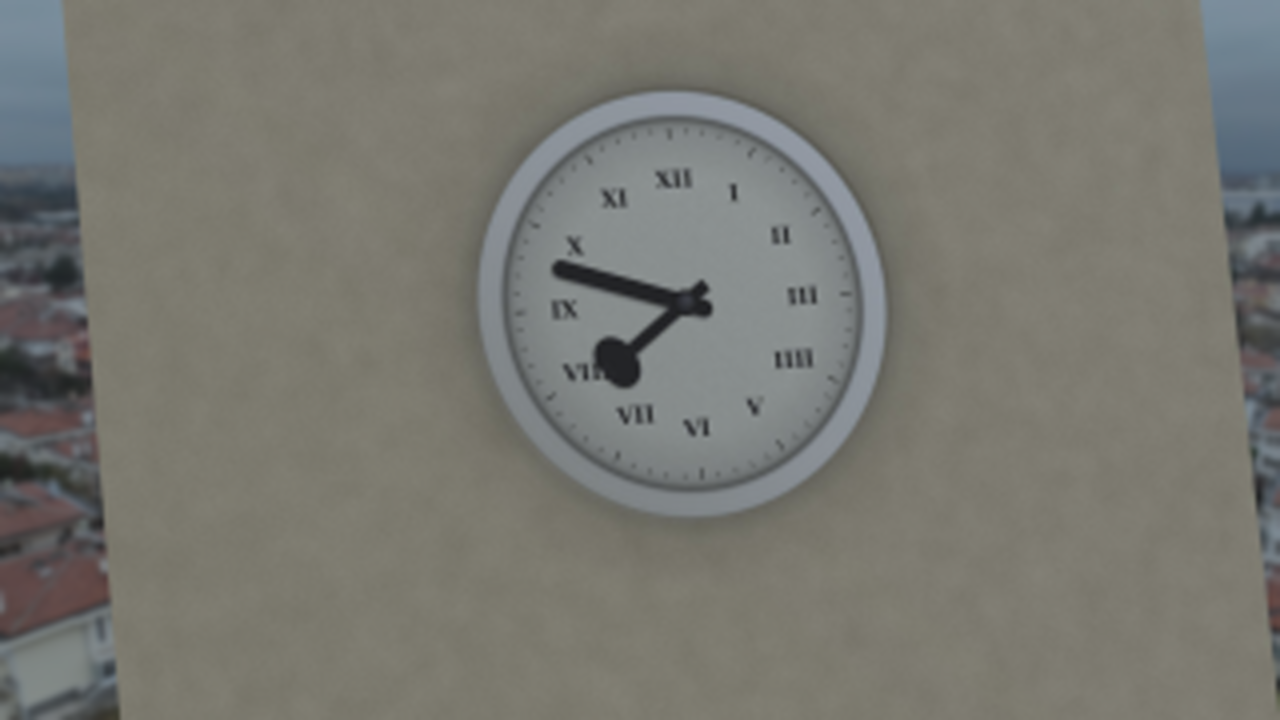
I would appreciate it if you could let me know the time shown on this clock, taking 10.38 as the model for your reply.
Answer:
7.48
